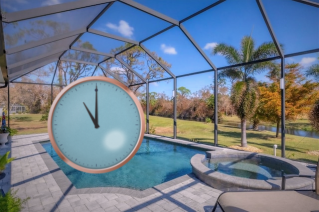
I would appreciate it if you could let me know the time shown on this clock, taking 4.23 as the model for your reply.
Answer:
11.00
